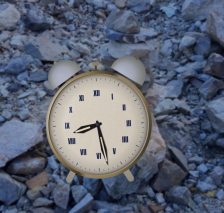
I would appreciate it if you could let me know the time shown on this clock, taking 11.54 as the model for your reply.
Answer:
8.28
